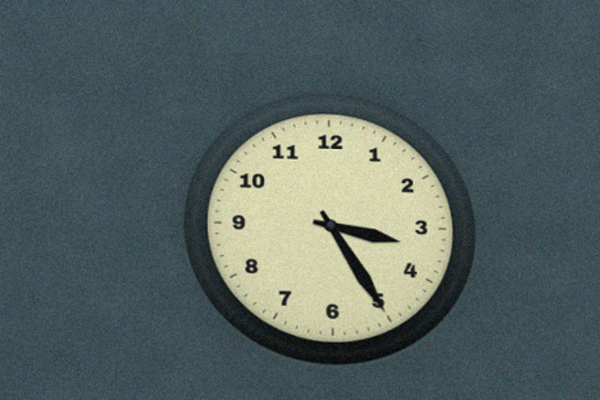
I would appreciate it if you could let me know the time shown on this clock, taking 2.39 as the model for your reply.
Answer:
3.25
